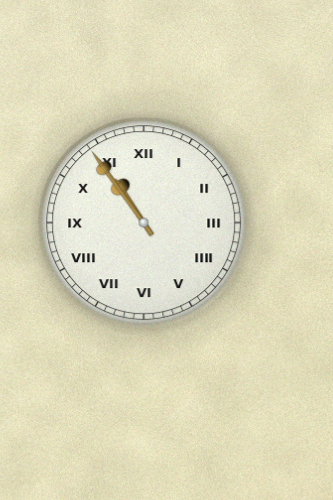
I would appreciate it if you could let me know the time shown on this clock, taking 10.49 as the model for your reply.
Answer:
10.54
